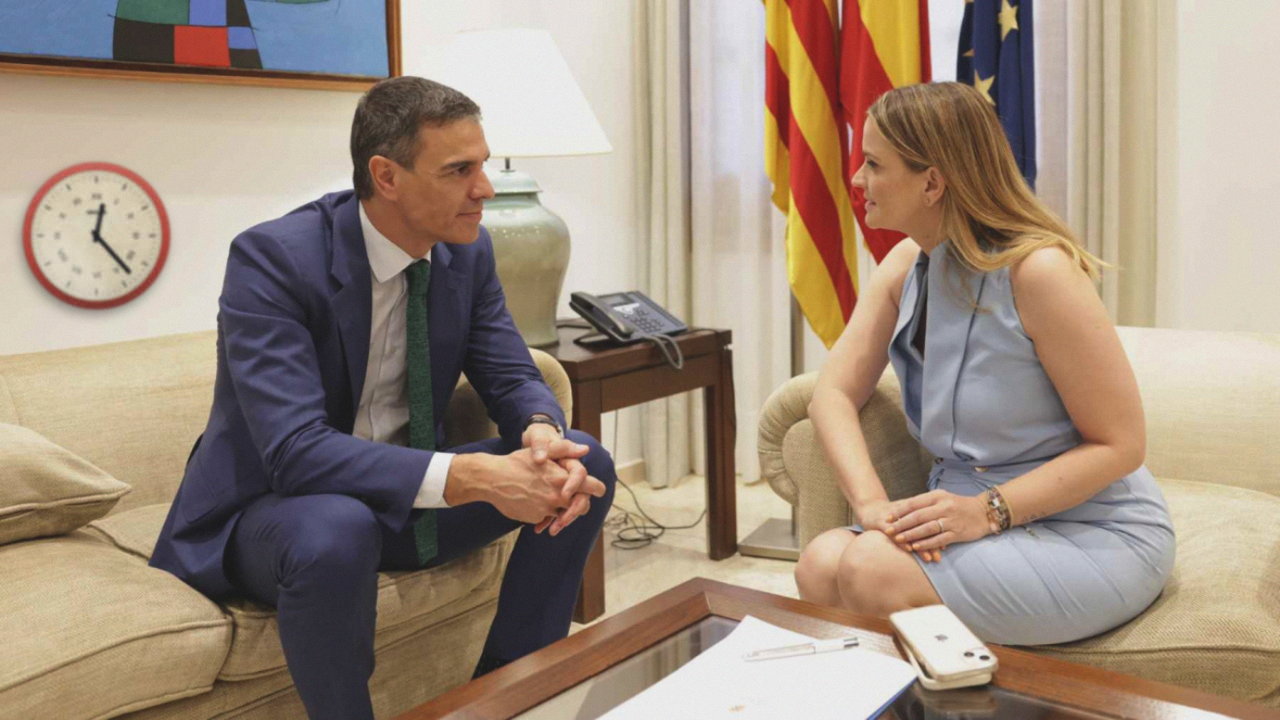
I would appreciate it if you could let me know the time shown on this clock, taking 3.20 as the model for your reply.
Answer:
12.23
